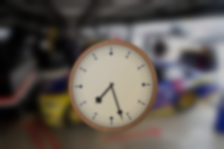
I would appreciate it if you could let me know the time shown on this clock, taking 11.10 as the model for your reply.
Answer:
7.27
